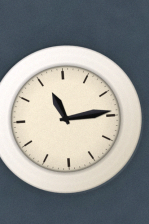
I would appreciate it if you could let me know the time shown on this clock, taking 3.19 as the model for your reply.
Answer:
11.14
